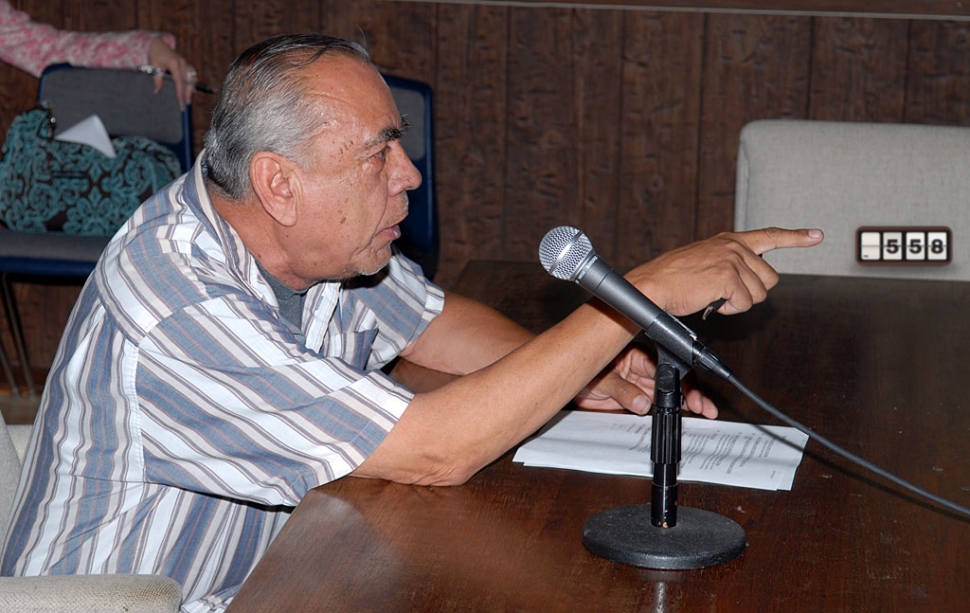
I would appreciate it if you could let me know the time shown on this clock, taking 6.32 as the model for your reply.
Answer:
5.58
